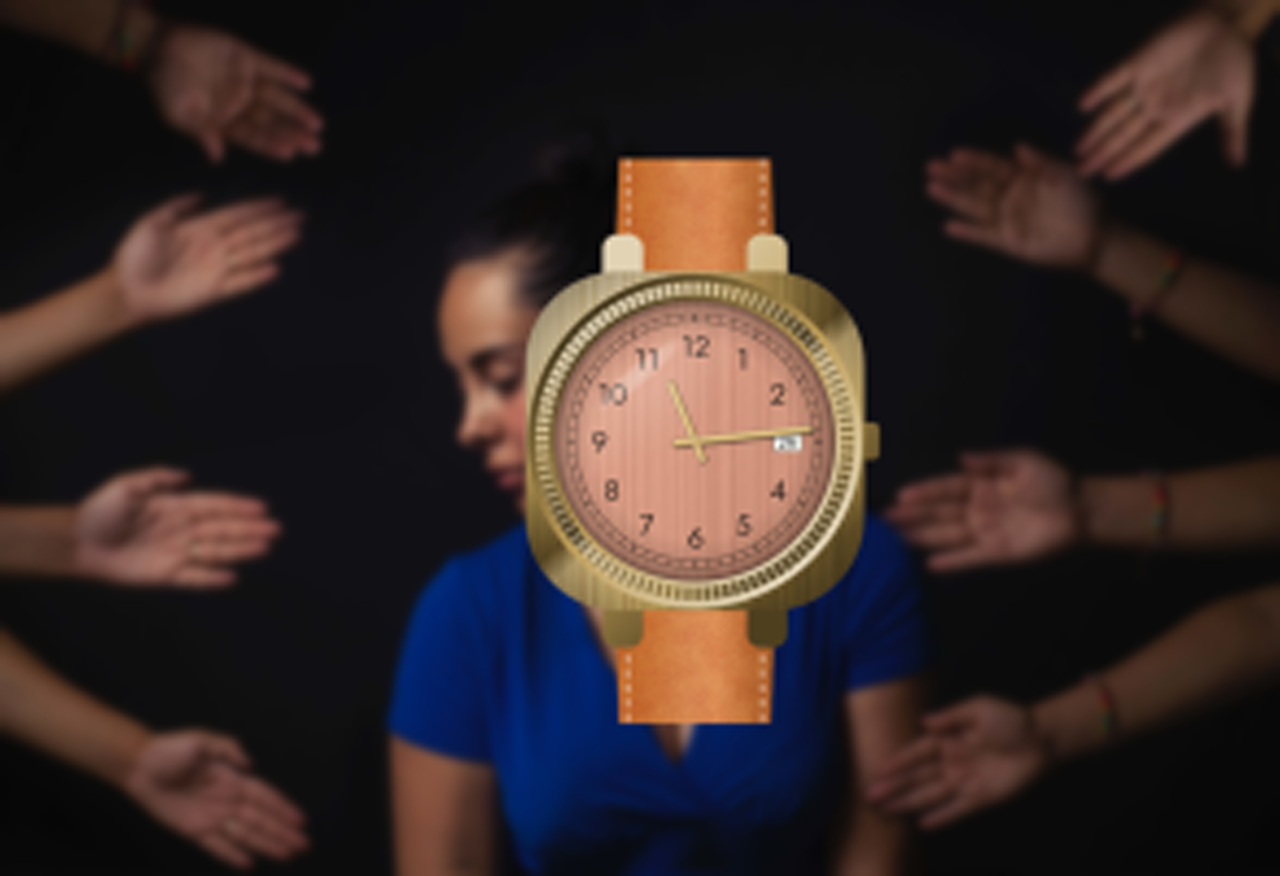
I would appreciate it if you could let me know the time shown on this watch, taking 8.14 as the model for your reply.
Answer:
11.14
